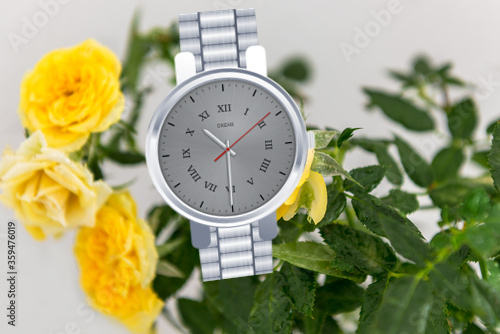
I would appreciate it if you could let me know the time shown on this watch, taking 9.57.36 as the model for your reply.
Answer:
10.30.09
